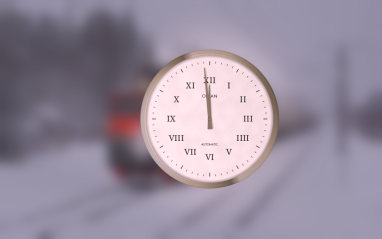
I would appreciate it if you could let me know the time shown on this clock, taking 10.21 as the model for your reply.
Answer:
11.59
